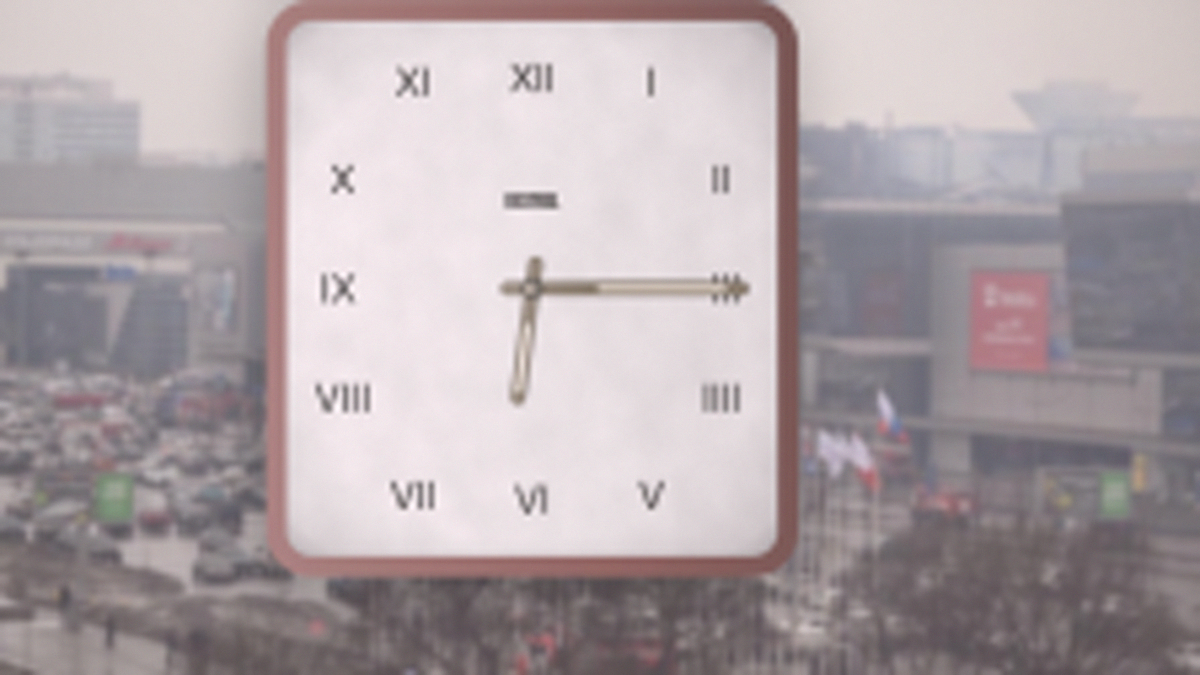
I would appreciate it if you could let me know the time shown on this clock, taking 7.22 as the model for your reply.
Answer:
6.15
